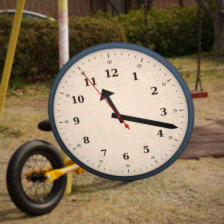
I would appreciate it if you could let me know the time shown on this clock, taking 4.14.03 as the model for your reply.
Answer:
11.17.55
